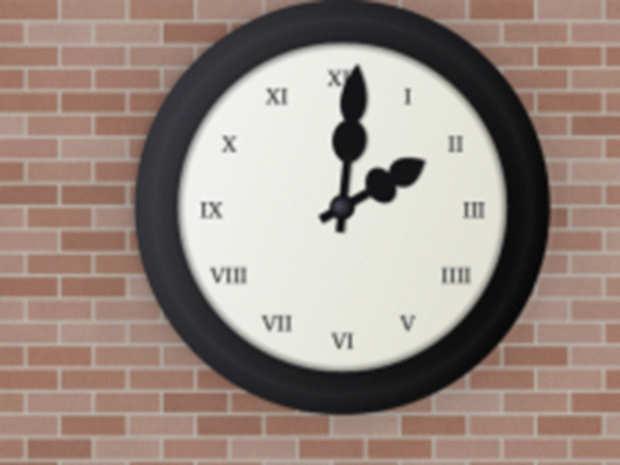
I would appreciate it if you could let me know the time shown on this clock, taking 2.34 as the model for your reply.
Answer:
2.01
